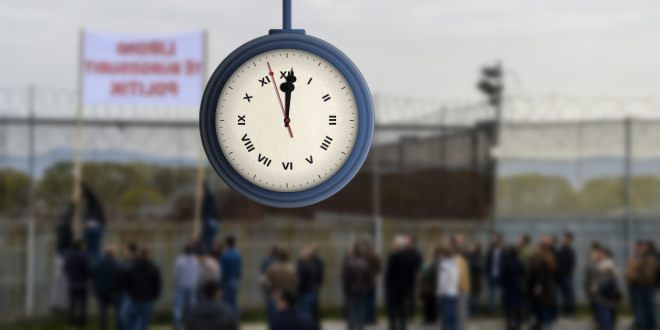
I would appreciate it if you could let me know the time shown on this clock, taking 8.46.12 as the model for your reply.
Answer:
12.00.57
